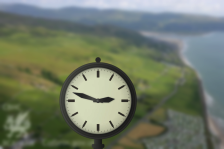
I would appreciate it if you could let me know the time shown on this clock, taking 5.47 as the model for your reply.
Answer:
2.48
